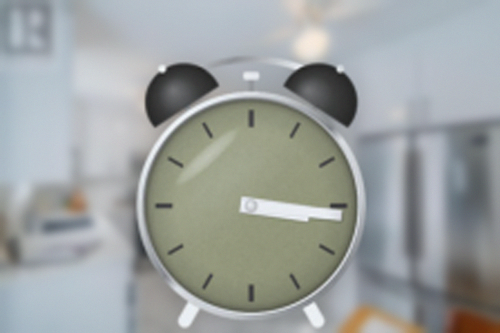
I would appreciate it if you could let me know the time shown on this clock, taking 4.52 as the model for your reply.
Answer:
3.16
